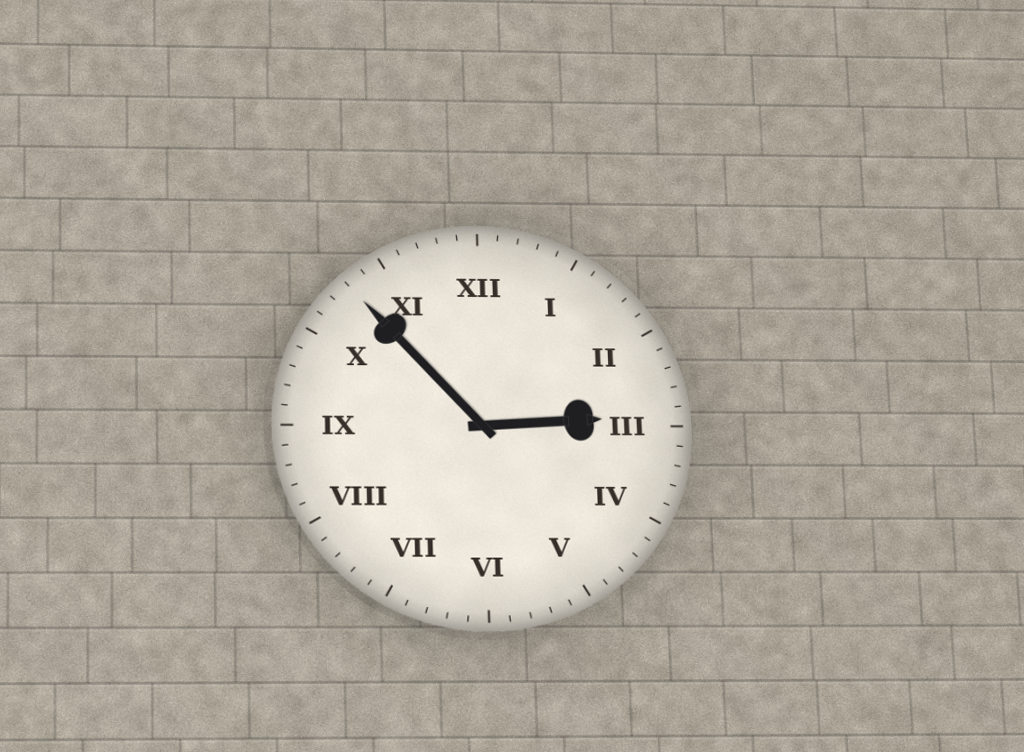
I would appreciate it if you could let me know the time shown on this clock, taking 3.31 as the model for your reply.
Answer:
2.53
